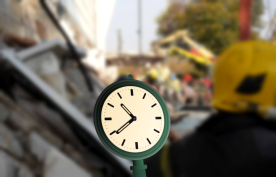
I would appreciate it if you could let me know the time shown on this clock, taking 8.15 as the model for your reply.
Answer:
10.39
